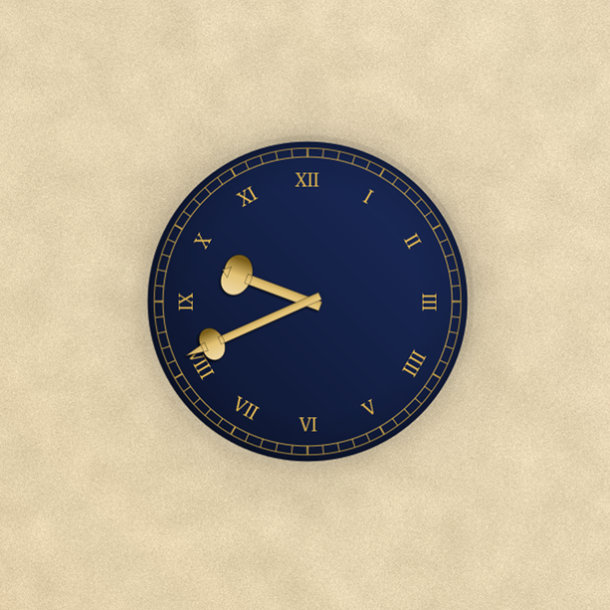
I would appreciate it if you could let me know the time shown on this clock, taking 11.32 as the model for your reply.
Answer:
9.41
